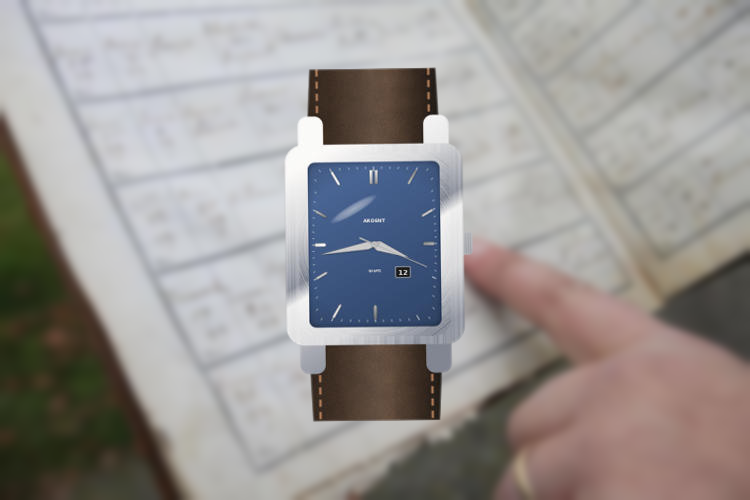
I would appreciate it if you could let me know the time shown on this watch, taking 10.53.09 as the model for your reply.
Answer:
3.43.19
